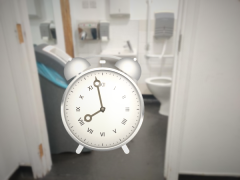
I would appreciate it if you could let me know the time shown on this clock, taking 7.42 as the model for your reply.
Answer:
7.58
